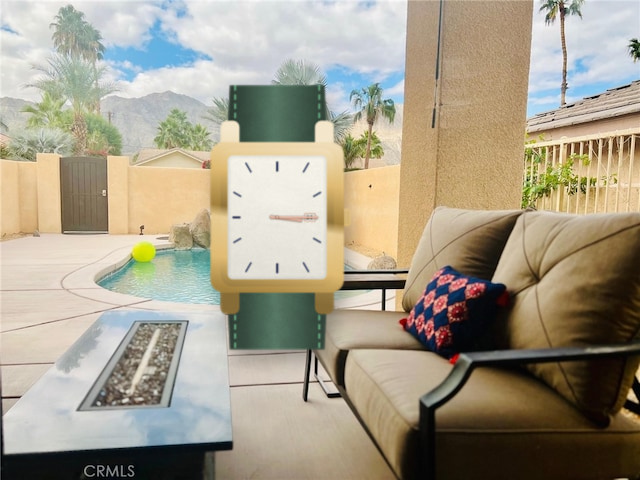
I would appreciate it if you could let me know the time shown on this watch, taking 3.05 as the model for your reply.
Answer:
3.15
